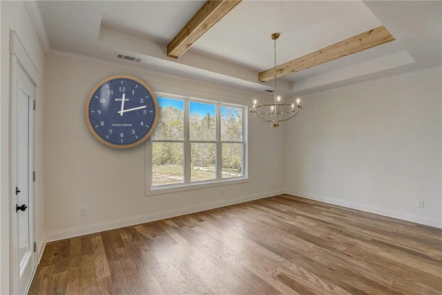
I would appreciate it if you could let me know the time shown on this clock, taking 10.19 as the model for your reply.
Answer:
12.13
